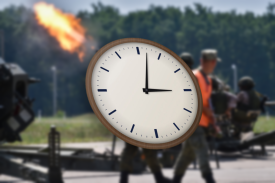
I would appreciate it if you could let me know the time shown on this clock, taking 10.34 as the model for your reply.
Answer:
3.02
